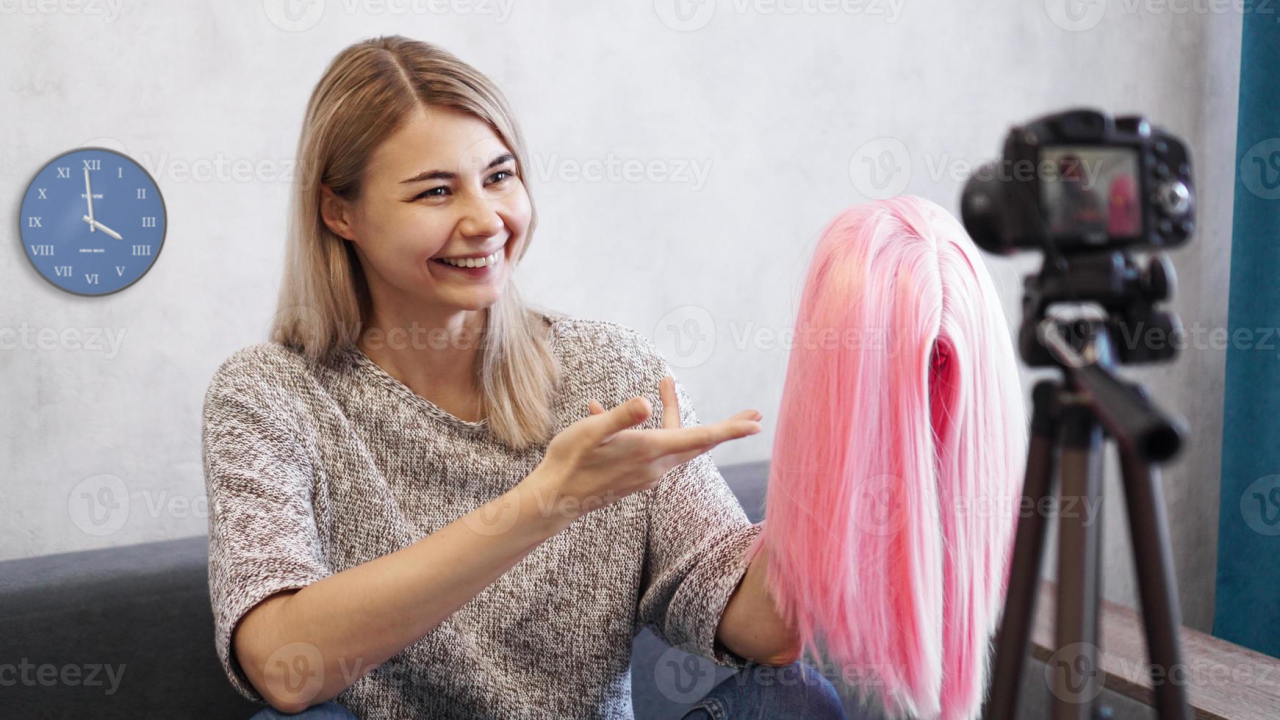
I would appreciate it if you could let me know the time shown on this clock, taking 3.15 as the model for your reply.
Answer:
3.59
